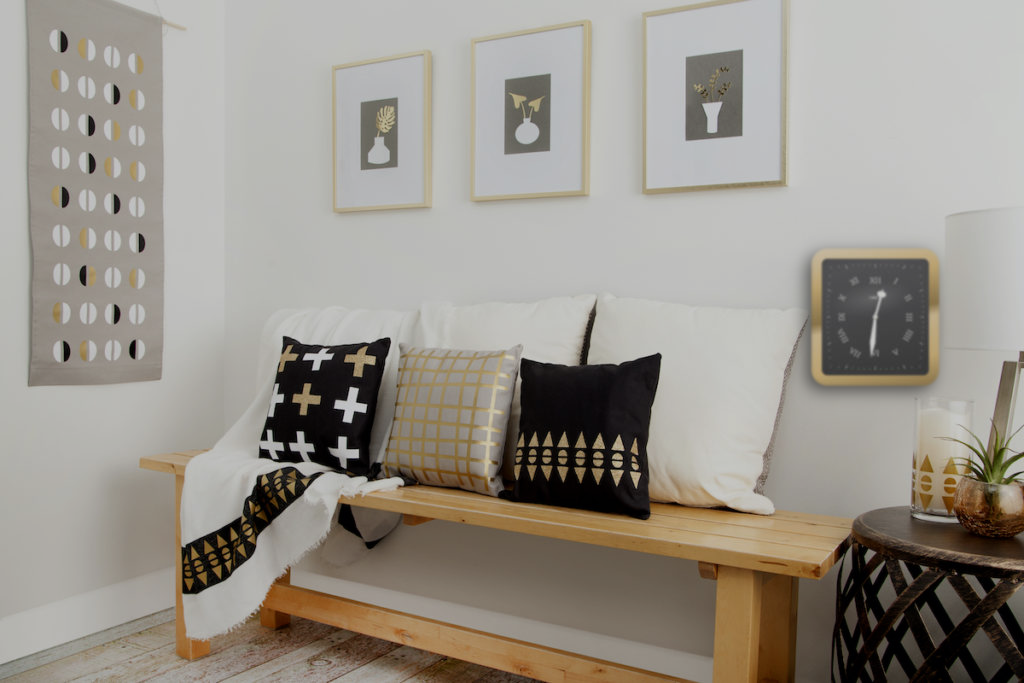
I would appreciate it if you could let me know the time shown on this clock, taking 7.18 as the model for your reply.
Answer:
12.31
